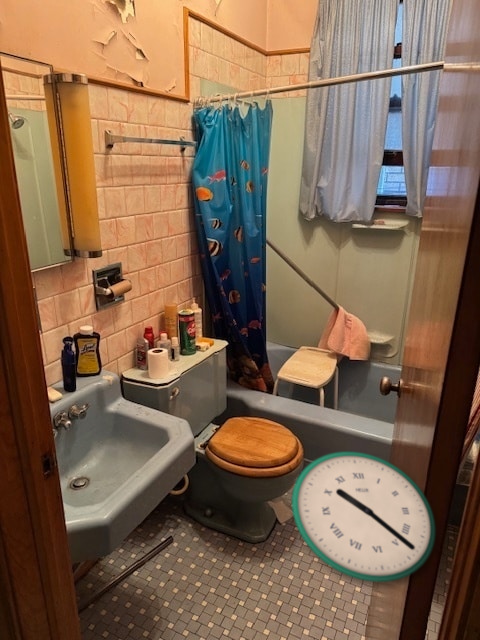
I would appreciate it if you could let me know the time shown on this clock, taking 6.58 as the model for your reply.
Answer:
10.23
